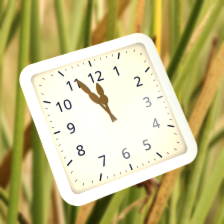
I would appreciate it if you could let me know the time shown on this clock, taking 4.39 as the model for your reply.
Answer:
11.56
